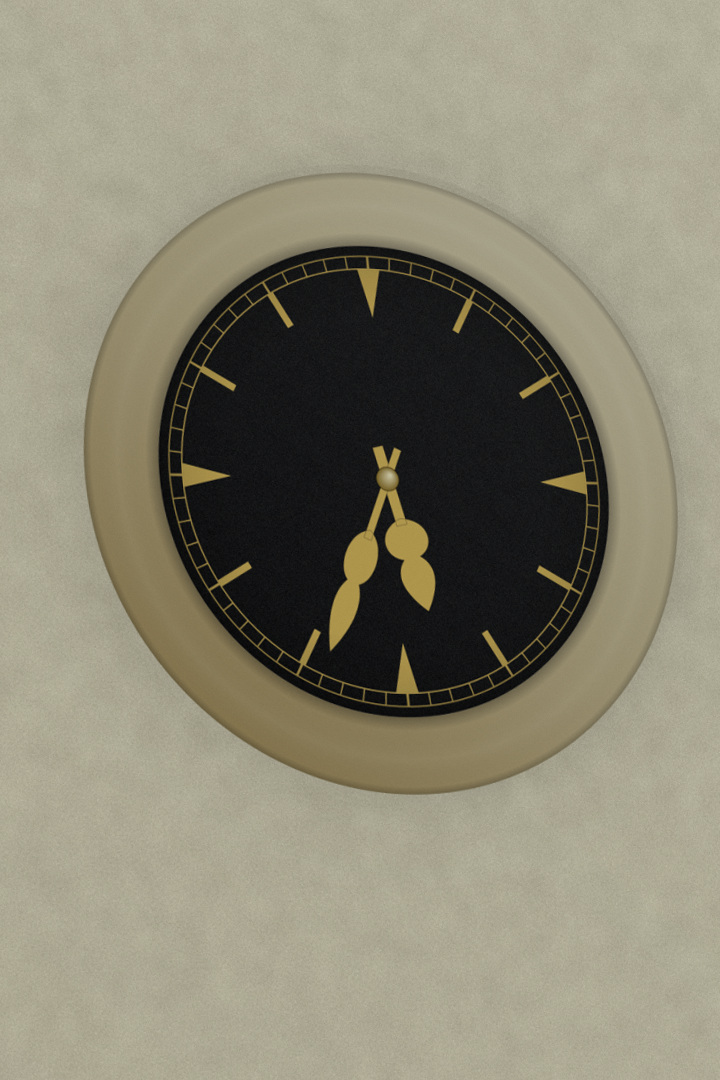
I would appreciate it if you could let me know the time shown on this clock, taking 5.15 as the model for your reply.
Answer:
5.34
